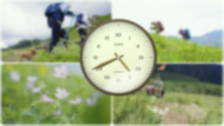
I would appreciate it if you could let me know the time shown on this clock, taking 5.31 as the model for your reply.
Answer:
4.41
